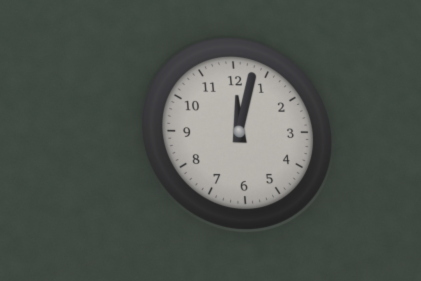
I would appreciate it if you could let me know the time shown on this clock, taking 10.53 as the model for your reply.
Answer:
12.03
